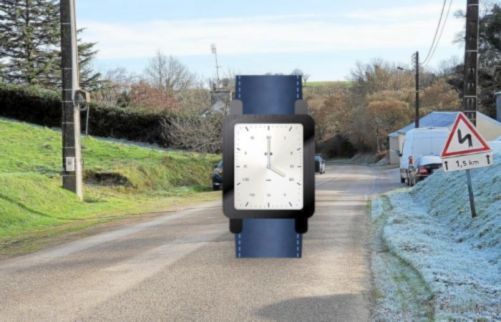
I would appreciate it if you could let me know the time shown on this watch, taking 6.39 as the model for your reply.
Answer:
4.00
